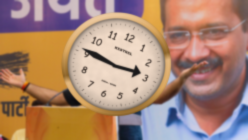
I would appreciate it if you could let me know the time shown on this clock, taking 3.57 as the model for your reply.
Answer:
2.46
